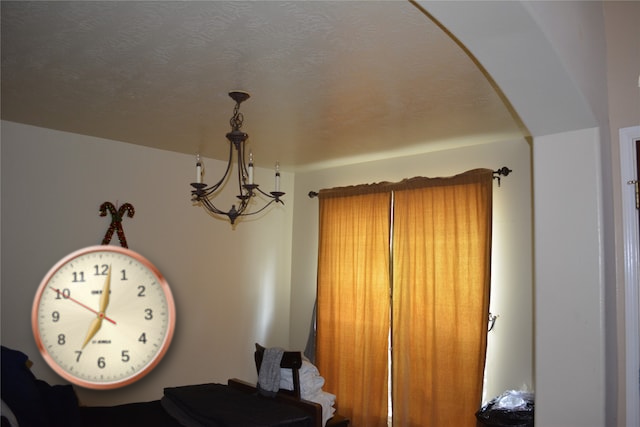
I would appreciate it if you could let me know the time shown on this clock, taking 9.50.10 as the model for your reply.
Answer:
7.01.50
